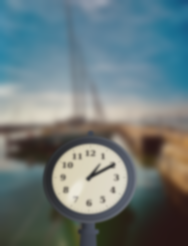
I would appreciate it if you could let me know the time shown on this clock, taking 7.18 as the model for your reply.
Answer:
1.10
